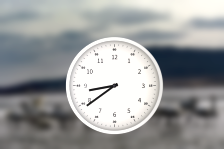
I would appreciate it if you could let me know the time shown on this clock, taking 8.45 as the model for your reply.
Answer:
8.39
